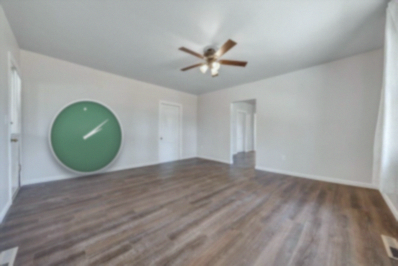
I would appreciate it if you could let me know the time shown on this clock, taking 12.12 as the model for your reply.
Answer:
2.09
